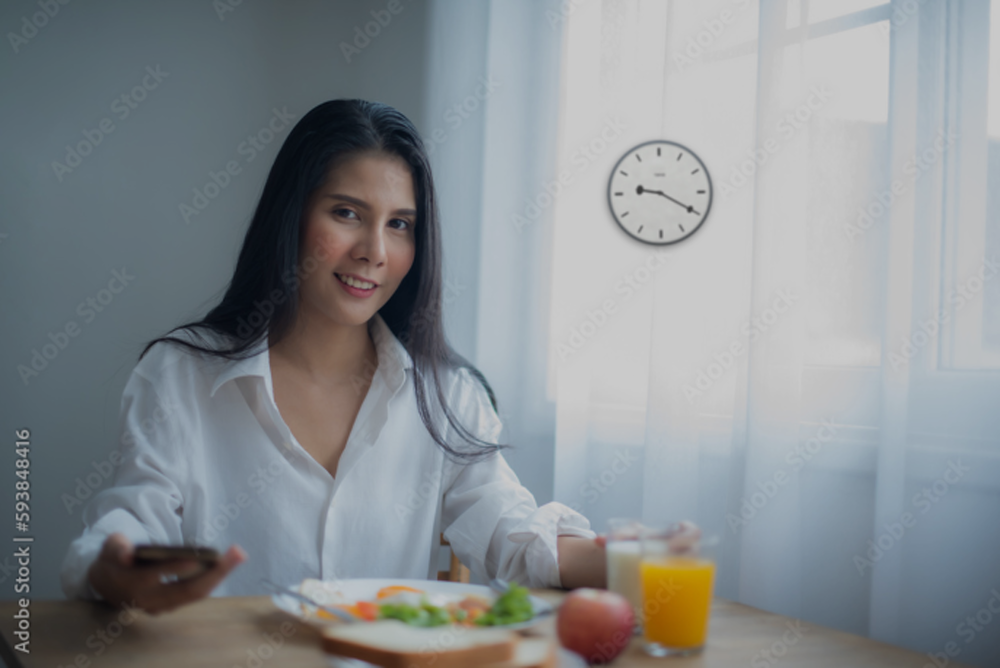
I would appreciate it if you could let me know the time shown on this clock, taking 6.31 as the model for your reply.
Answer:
9.20
